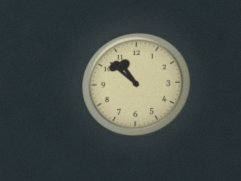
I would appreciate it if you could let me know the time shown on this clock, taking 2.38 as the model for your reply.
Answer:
10.52
